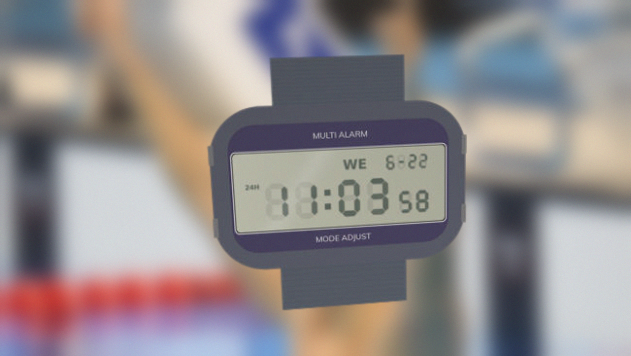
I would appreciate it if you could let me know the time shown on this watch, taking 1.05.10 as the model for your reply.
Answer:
11.03.58
